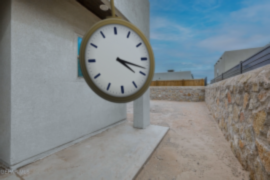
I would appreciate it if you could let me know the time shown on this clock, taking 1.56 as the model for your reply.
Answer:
4.18
